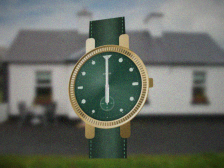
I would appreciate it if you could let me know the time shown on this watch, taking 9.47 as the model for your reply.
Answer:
6.00
